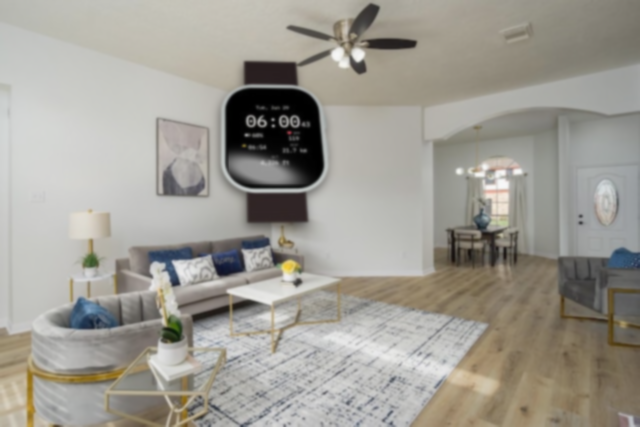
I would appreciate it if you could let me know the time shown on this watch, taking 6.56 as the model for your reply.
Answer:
6.00
